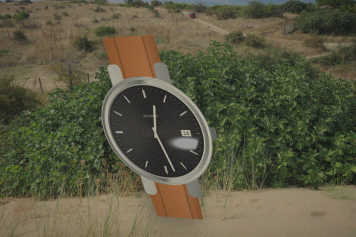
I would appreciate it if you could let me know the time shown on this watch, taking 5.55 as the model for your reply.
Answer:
12.28
